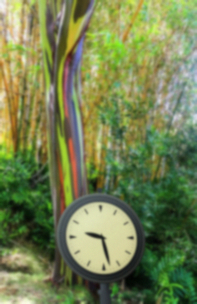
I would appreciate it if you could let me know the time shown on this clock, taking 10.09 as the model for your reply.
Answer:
9.28
